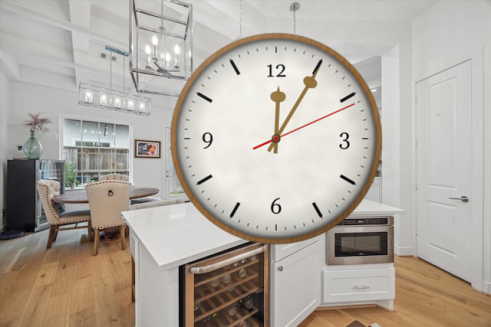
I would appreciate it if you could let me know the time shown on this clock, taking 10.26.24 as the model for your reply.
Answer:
12.05.11
